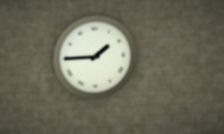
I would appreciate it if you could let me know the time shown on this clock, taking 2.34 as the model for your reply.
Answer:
1.45
